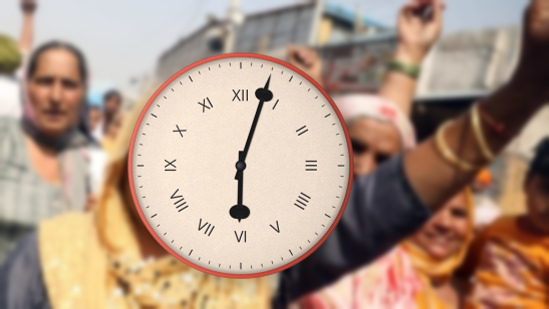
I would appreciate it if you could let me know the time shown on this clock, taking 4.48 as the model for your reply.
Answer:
6.03
